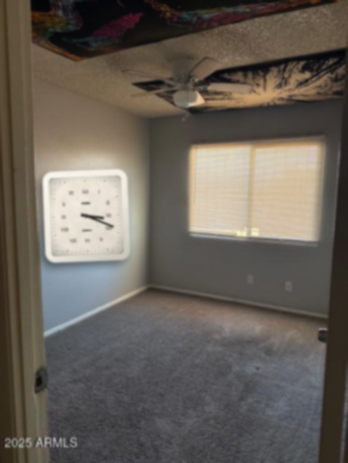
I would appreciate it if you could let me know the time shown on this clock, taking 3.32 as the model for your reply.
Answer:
3.19
